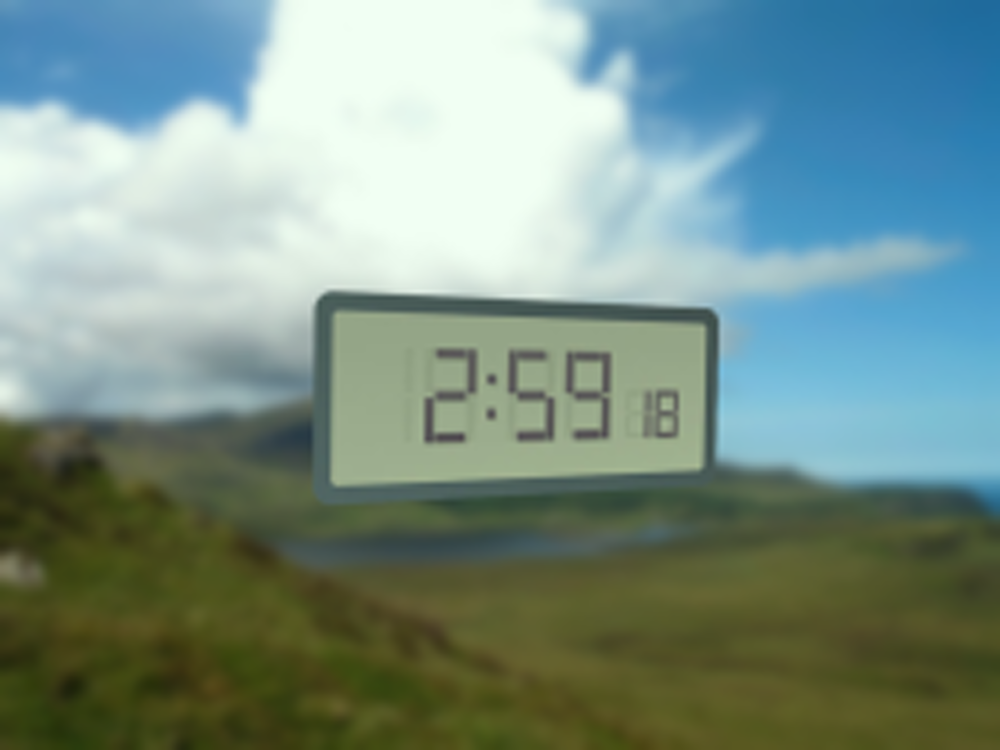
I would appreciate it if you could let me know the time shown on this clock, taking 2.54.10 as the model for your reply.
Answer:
2.59.18
